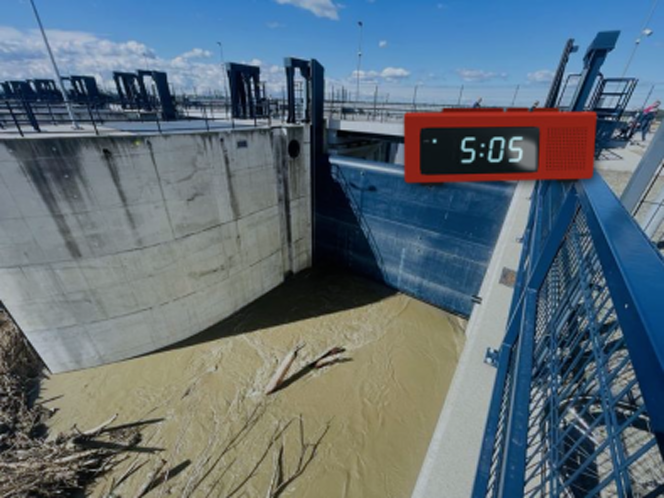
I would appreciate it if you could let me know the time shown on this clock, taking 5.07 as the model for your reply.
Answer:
5.05
